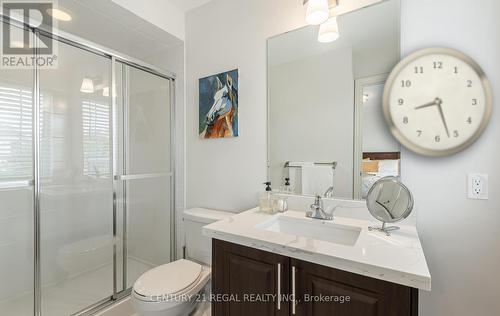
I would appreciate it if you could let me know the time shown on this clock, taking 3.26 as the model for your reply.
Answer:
8.27
